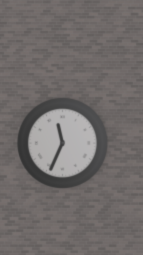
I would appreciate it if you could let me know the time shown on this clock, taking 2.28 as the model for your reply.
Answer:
11.34
